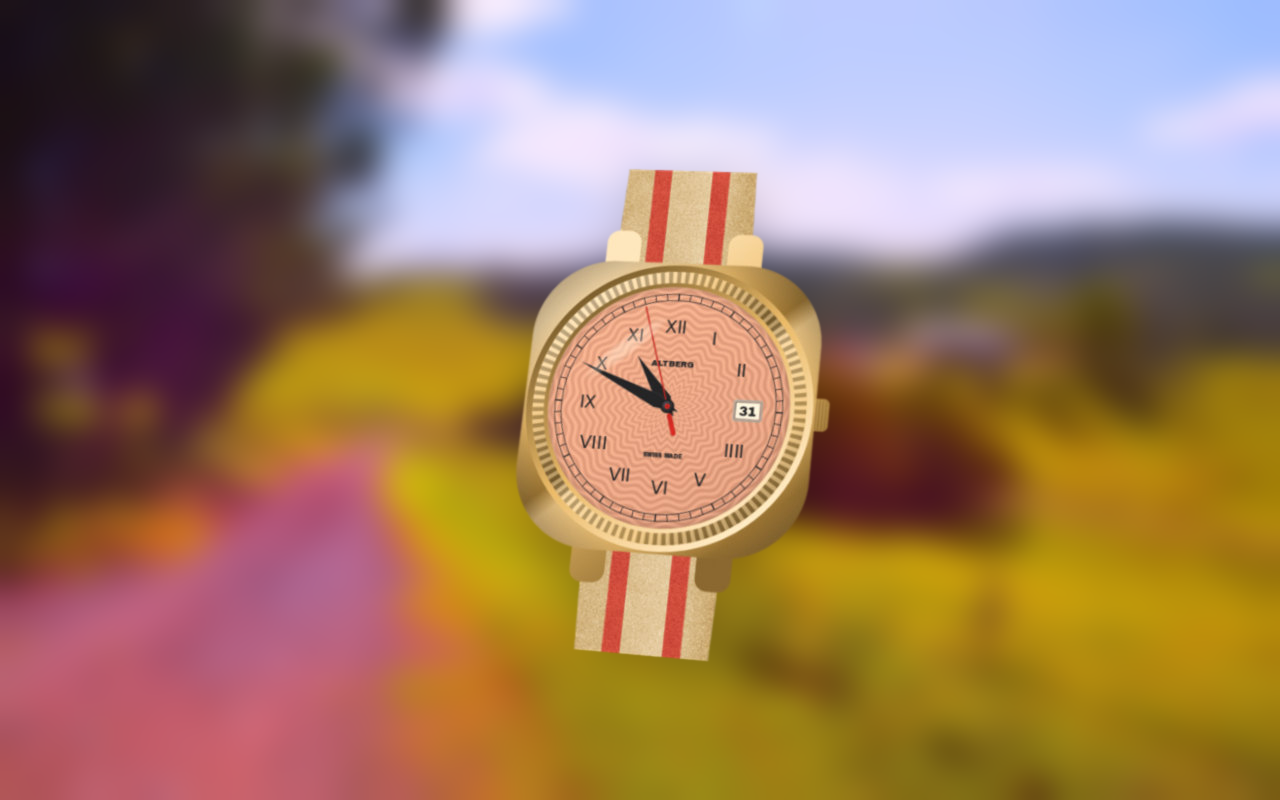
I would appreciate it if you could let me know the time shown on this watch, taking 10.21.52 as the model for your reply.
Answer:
10.48.57
